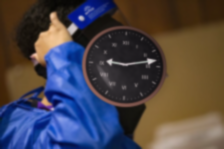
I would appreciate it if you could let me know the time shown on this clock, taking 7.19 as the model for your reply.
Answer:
9.13
